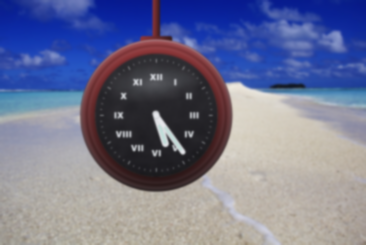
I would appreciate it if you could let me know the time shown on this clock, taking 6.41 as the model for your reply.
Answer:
5.24
